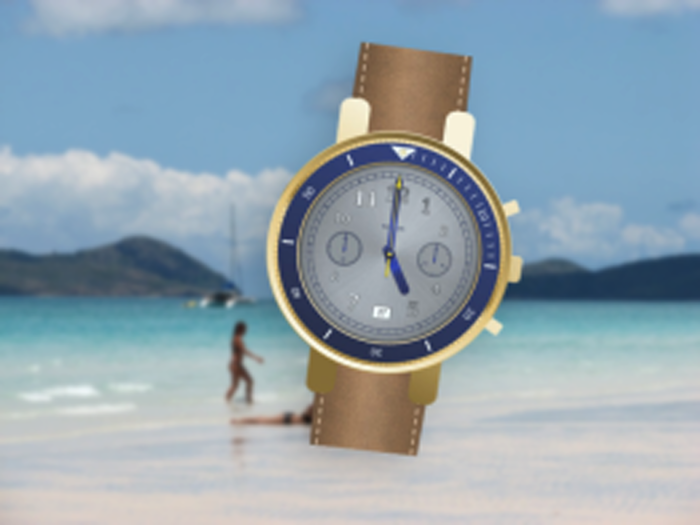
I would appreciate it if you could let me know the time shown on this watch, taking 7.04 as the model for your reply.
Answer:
5.00
